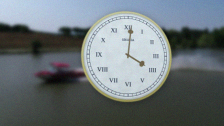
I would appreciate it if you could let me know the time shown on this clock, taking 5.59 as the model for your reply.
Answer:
4.01
